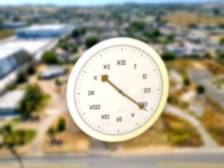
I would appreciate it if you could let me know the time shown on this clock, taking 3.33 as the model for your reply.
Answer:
10.21
